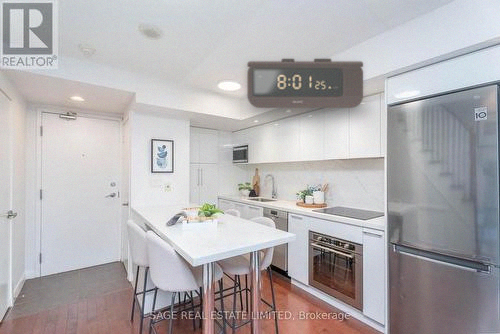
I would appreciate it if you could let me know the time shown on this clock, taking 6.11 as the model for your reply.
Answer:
8.01
